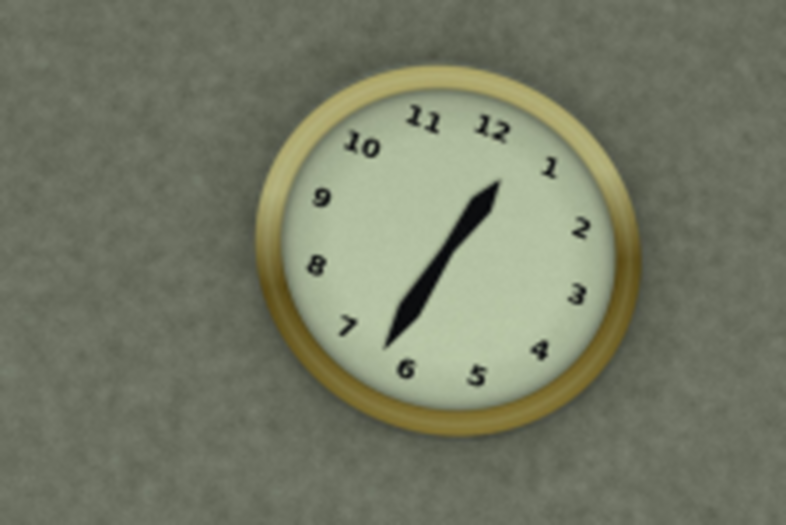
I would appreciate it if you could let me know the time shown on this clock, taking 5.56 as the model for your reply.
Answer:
12.32
